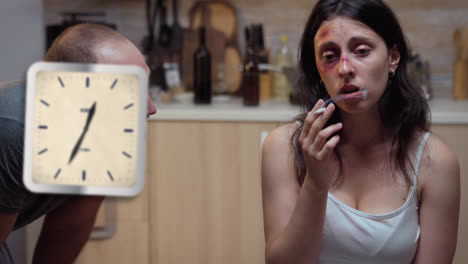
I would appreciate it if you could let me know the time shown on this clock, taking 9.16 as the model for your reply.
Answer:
12.34
